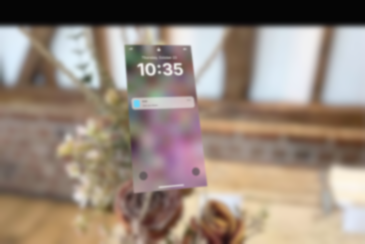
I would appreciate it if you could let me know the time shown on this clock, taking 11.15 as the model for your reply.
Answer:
10.35
